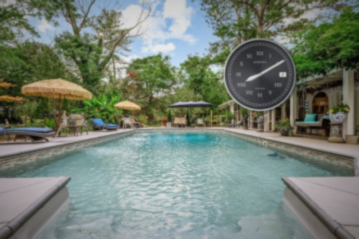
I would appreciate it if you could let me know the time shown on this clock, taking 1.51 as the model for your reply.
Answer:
8.10
